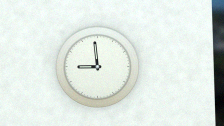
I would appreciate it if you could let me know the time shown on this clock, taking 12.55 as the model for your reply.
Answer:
8.59
